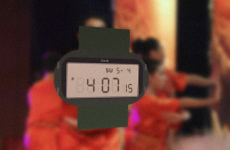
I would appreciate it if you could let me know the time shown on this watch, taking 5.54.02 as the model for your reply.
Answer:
4.07.15
